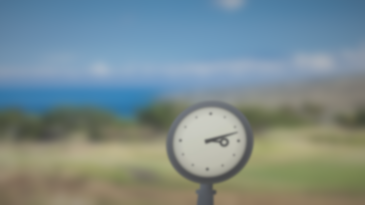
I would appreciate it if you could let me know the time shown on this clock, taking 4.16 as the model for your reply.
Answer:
3.12
